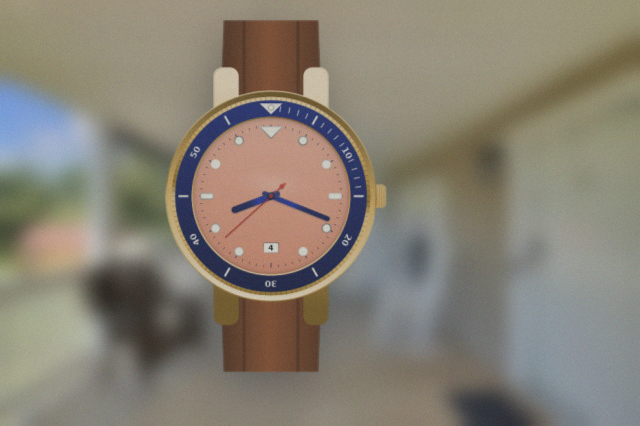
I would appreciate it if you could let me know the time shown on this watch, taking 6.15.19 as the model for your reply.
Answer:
8.18.38
